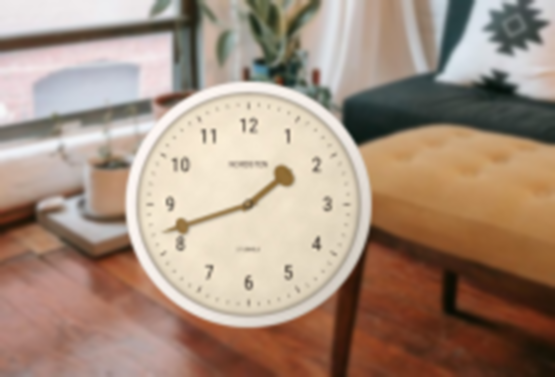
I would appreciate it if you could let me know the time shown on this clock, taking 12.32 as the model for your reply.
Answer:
1.42
